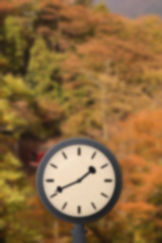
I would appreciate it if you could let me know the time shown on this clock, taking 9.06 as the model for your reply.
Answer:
1.41
